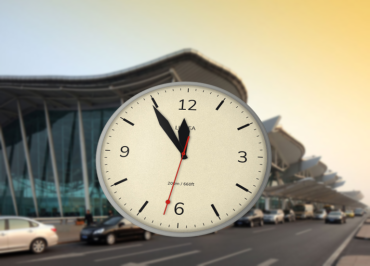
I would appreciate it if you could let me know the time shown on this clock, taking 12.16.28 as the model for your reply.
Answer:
11.54.32
